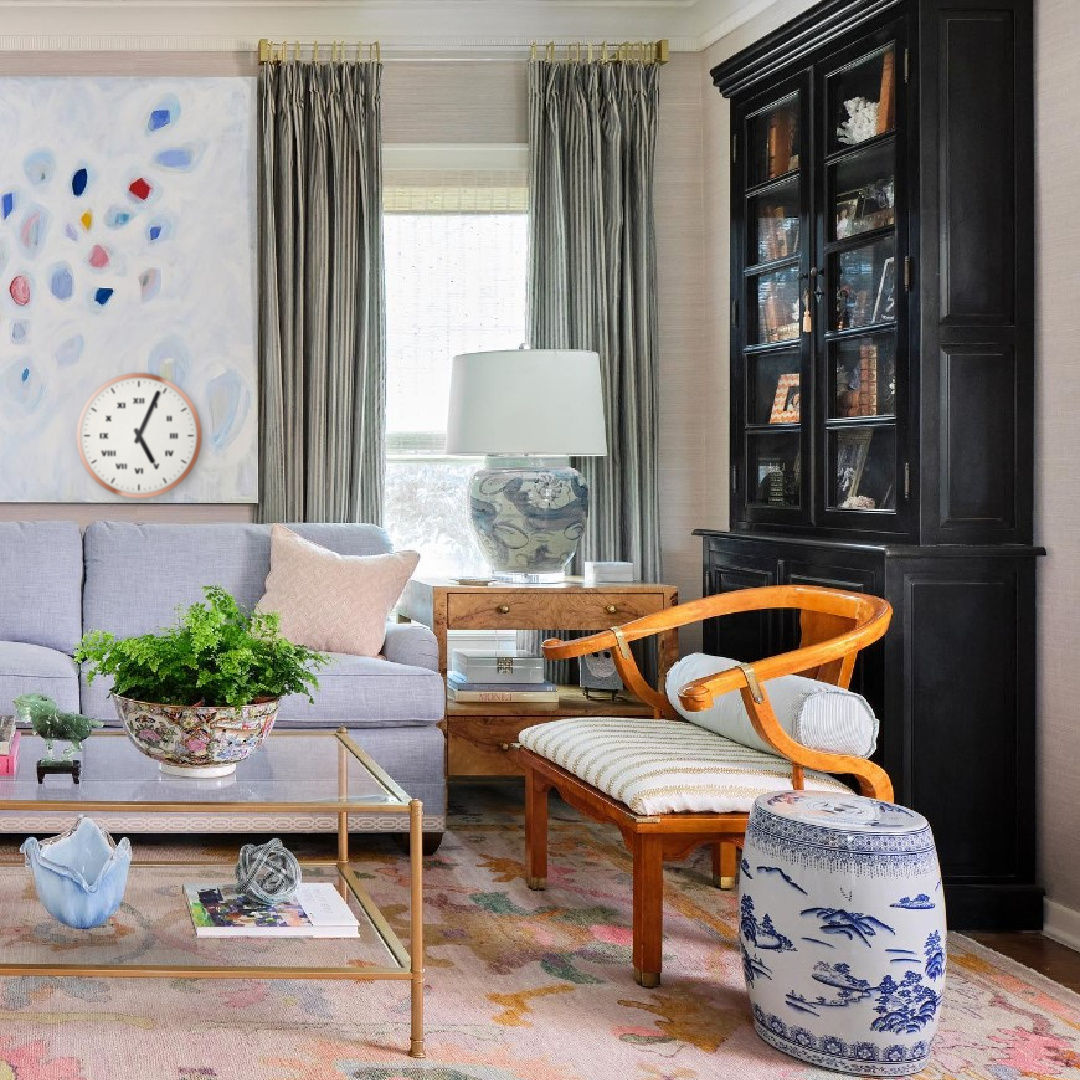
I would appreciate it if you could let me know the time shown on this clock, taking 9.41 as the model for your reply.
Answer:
5.04
